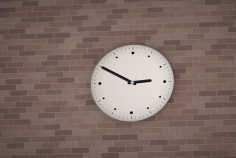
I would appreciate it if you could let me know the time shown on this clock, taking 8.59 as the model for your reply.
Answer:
2.50
